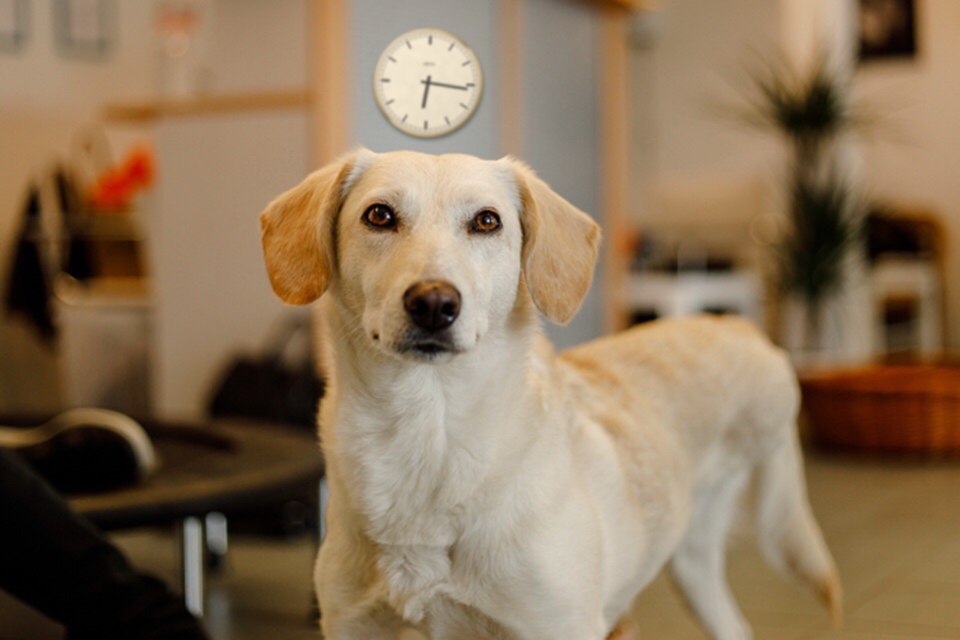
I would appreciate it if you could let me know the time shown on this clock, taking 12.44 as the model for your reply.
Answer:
6.16
